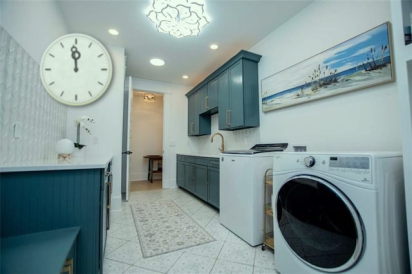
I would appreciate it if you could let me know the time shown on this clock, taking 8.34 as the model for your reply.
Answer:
11.59
